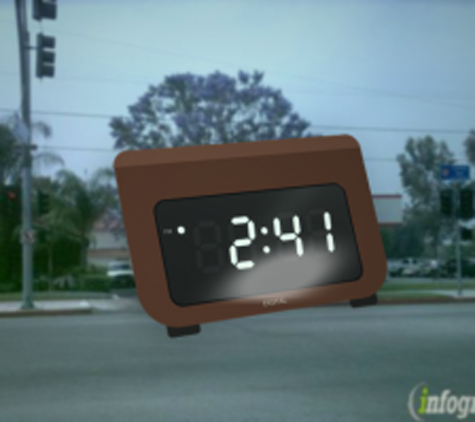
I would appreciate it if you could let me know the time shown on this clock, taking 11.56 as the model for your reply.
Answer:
2.41
